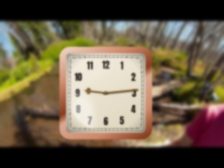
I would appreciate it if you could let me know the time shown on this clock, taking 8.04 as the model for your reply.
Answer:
9.14
